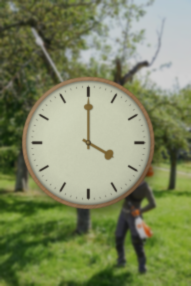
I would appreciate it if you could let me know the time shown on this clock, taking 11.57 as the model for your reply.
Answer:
4.00
